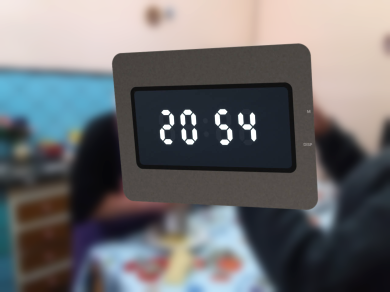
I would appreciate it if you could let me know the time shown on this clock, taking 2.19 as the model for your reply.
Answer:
20.54
